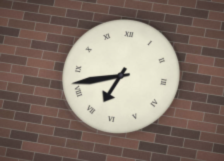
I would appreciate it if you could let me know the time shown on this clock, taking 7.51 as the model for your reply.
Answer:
6.42
